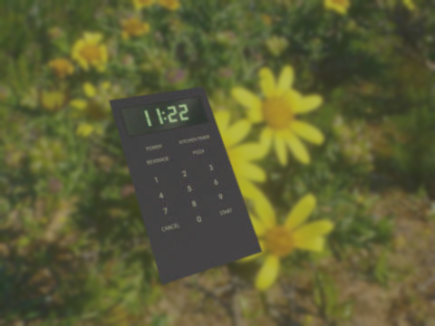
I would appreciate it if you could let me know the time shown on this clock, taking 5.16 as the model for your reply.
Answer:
11.22
